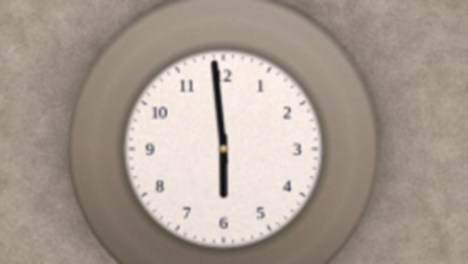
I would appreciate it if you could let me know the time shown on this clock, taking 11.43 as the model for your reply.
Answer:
5.59
